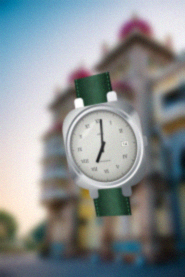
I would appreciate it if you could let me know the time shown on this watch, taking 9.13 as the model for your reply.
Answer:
7.01
